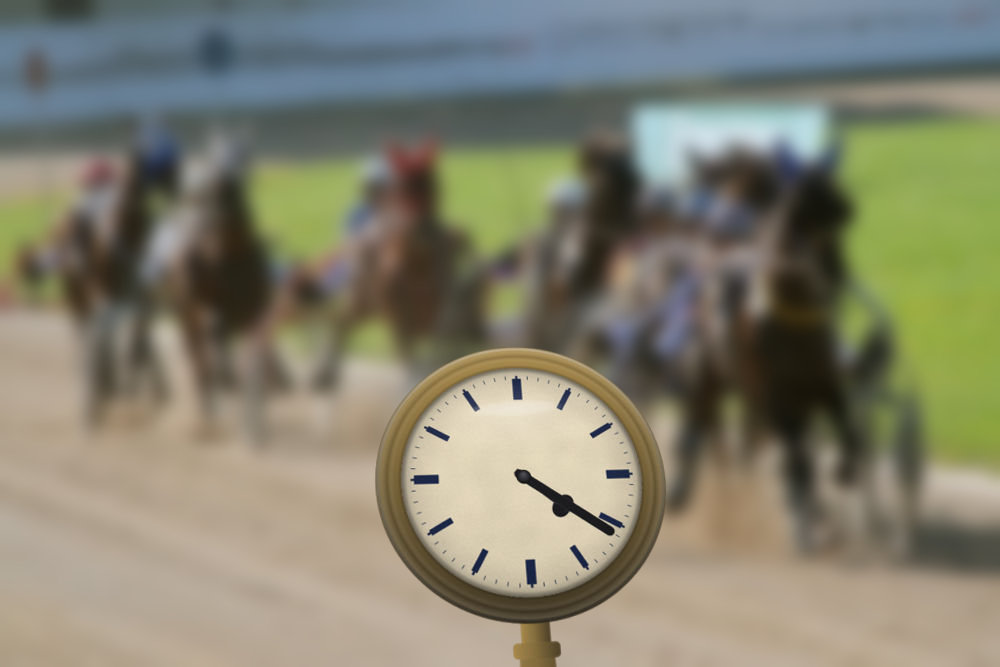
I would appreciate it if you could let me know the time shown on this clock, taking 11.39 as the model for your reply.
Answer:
4.21
